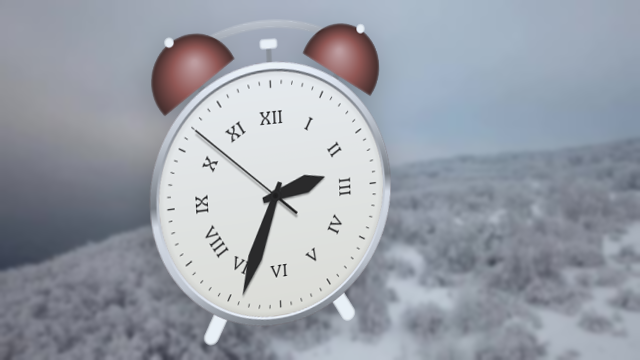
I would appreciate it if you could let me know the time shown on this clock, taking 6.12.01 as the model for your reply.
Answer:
2.33.52
